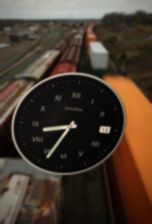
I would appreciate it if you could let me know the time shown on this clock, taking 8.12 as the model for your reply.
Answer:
8.34
